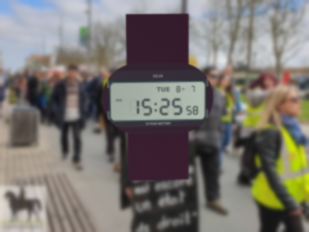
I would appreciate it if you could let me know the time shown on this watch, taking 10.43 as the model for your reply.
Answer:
15.25
